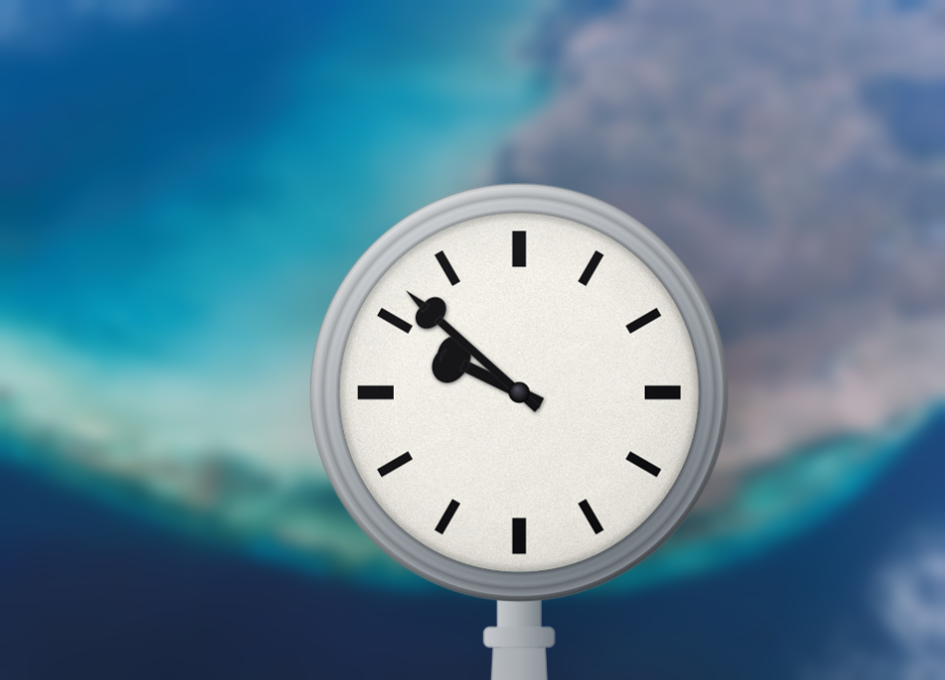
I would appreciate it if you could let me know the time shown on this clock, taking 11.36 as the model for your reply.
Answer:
9.52
